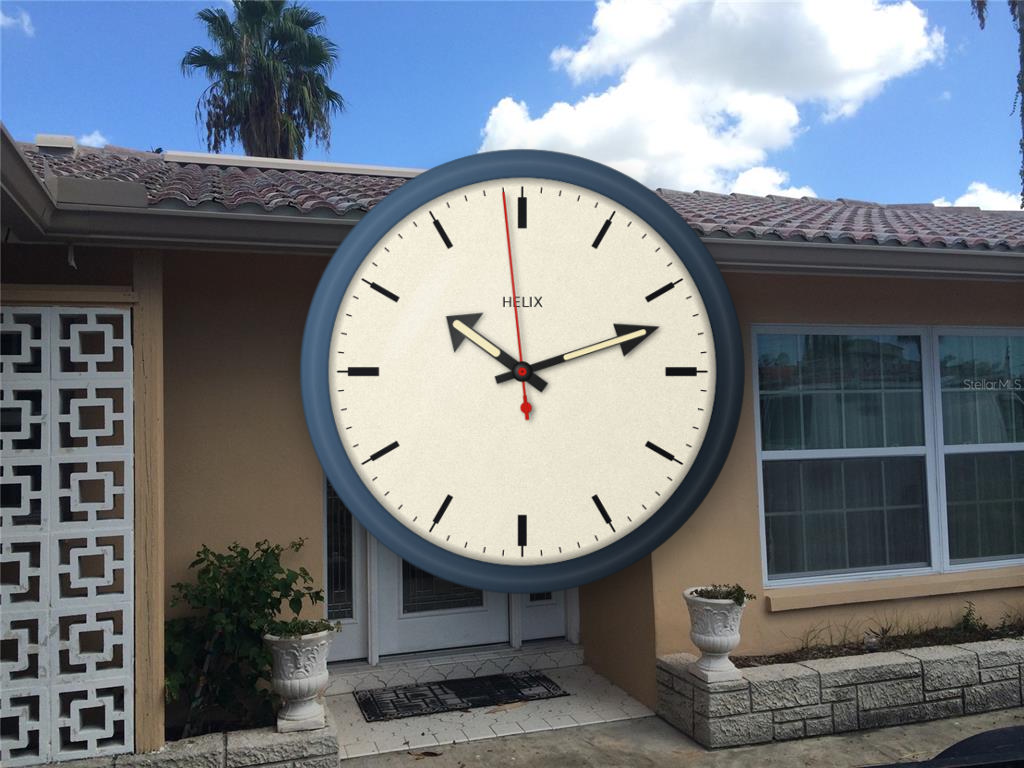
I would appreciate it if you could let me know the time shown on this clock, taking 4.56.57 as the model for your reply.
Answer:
10.11.59
